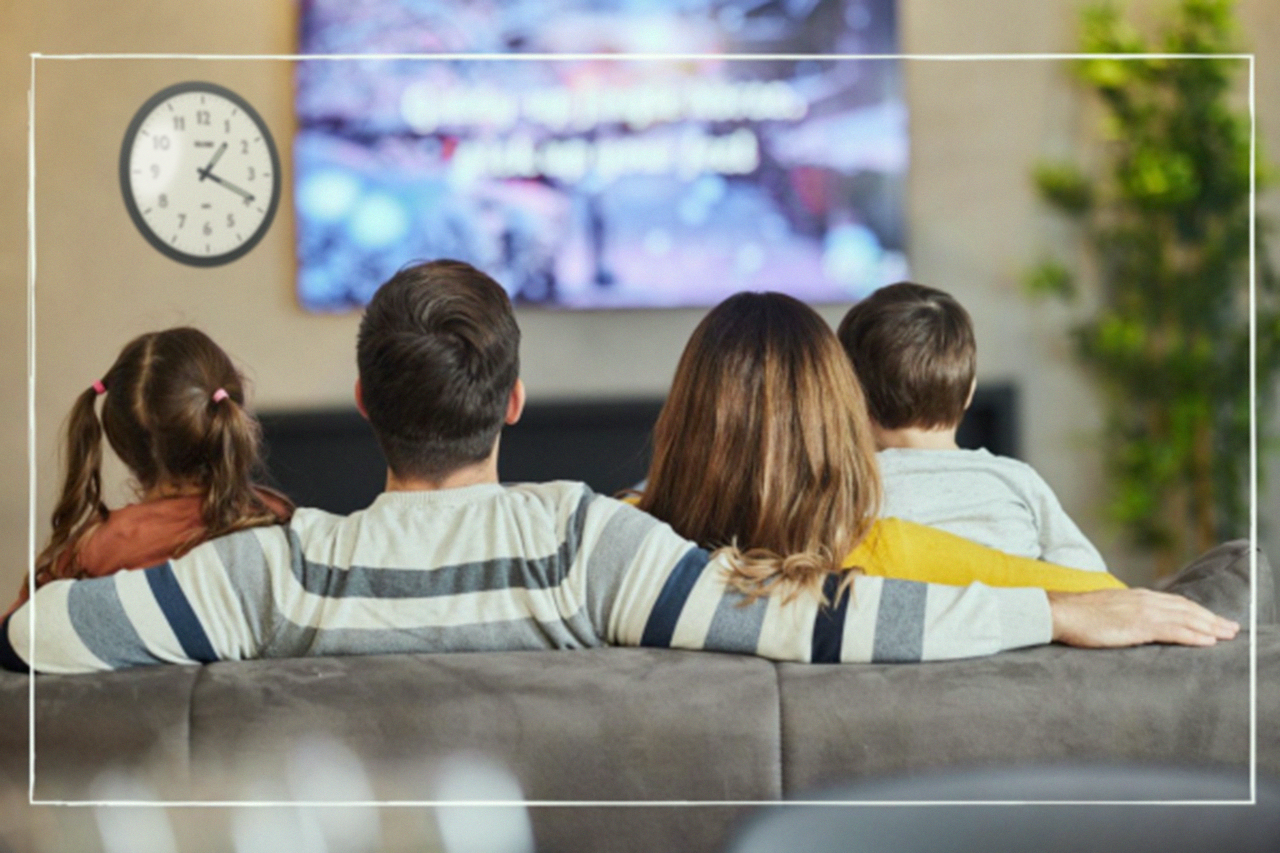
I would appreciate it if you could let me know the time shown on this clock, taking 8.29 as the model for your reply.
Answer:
1.19
